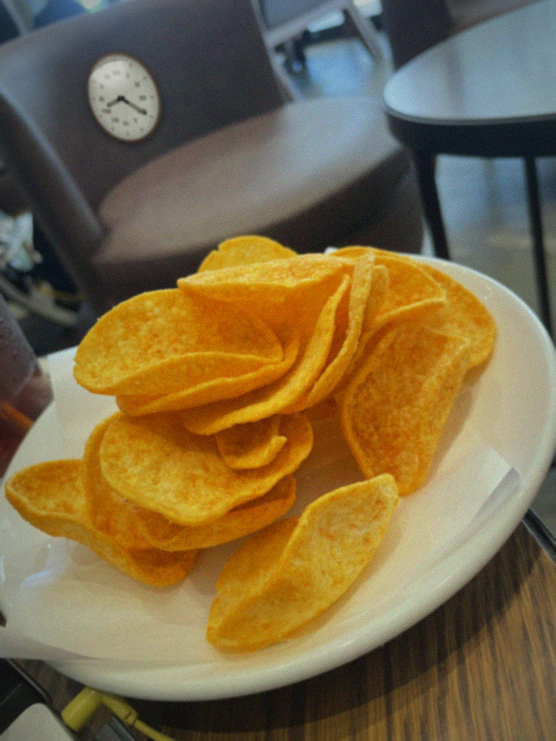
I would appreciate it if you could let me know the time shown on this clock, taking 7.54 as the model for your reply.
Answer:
8.20
